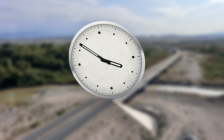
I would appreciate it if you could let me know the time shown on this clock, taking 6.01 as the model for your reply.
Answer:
3.52
